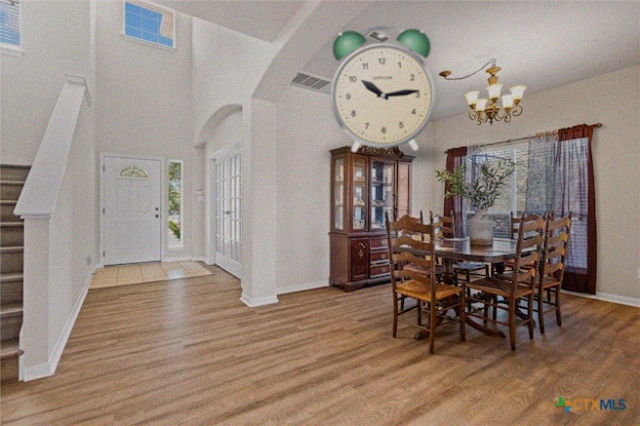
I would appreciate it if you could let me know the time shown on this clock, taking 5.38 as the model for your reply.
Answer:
10.14
